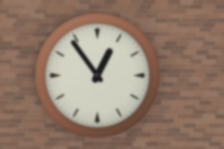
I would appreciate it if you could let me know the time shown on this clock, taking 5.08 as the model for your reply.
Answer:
12.54
